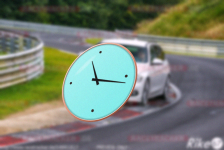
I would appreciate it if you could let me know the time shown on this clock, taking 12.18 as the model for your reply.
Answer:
11.17
